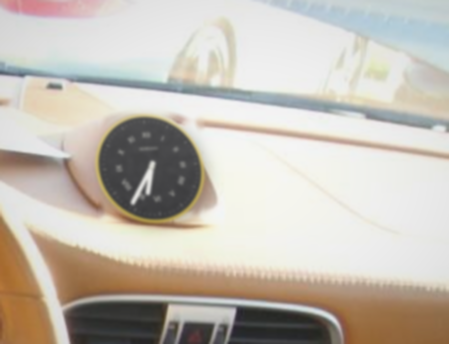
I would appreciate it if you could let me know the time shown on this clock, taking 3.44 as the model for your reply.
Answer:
6.36
